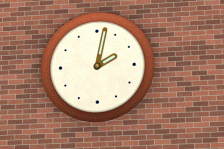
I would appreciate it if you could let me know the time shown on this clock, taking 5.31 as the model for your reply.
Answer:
2.02
